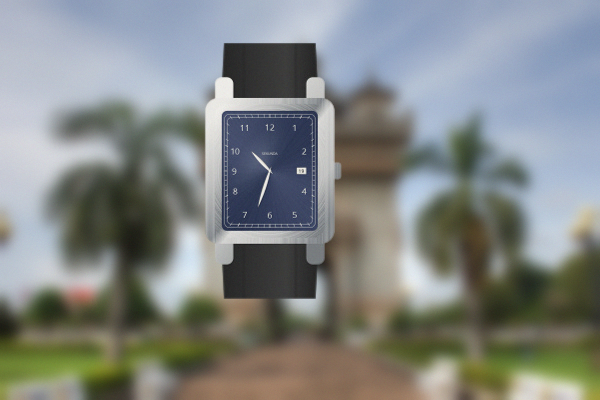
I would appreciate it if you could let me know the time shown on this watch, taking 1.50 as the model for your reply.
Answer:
10.33
